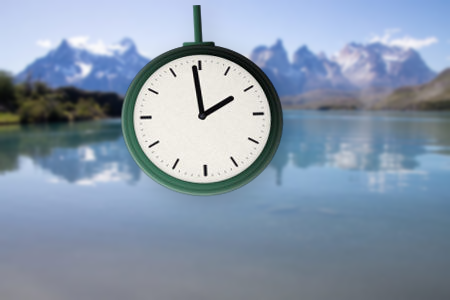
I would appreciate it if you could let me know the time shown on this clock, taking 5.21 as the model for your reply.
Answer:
1.59
